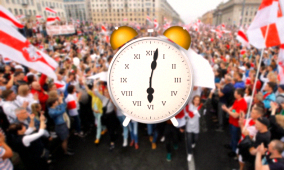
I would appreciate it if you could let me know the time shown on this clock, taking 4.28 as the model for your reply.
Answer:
6.02
